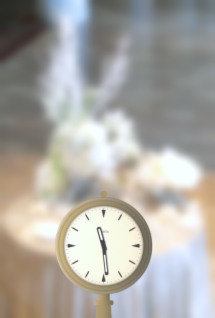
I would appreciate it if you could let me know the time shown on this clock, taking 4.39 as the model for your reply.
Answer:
11.29
